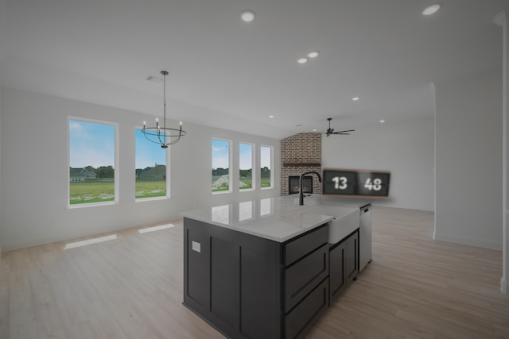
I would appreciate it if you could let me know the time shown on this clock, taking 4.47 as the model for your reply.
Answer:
13.48
